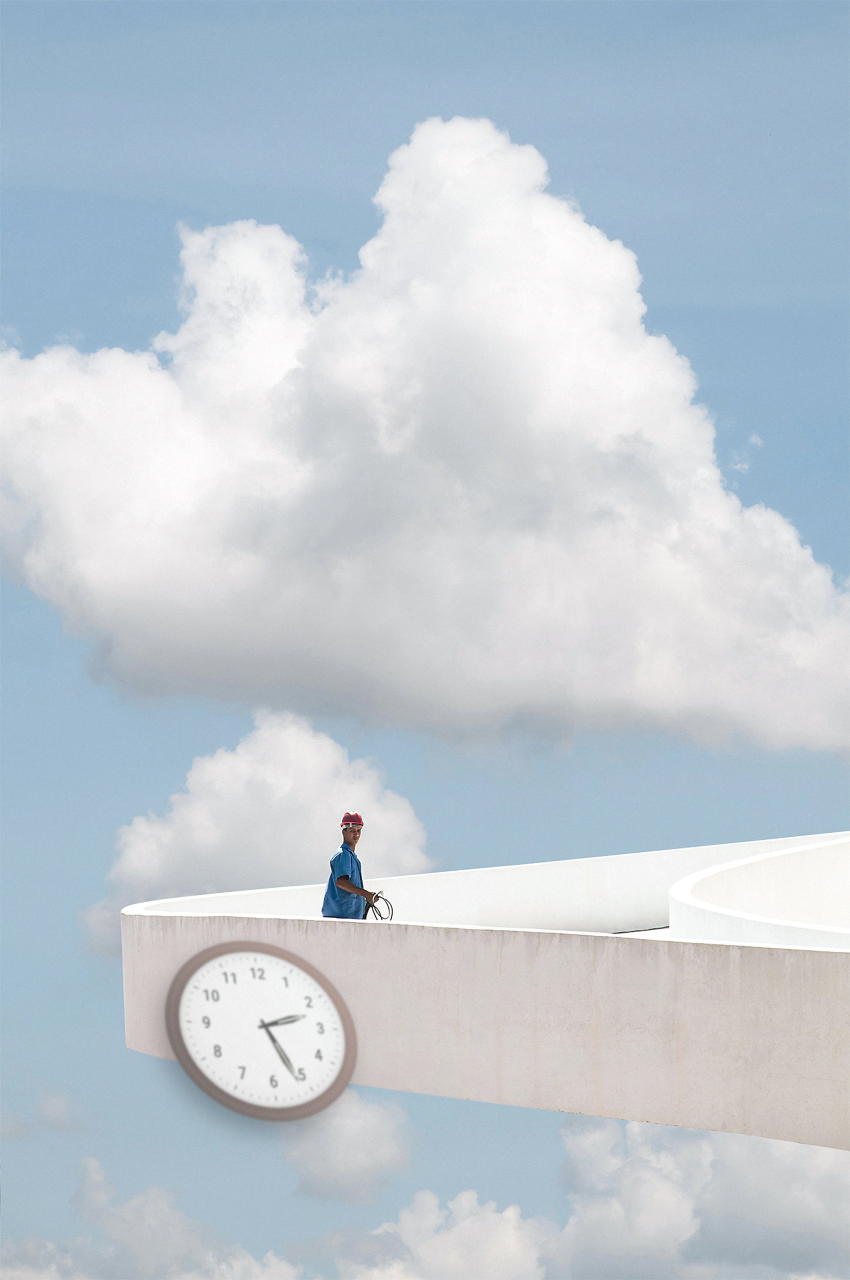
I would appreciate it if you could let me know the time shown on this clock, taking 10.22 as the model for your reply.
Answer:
2.26
